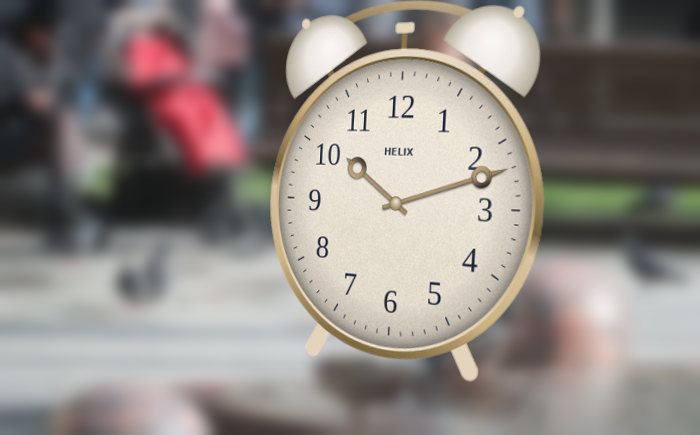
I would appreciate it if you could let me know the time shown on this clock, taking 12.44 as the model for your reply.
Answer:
10.12
